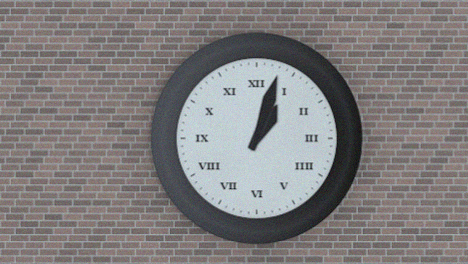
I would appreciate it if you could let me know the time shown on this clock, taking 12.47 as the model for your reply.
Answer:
1.03
